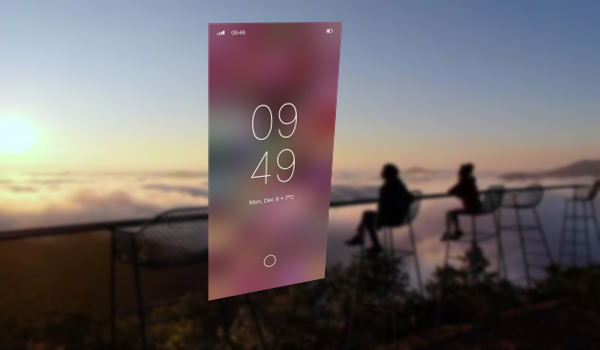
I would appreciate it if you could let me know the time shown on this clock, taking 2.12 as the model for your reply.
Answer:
9.49
